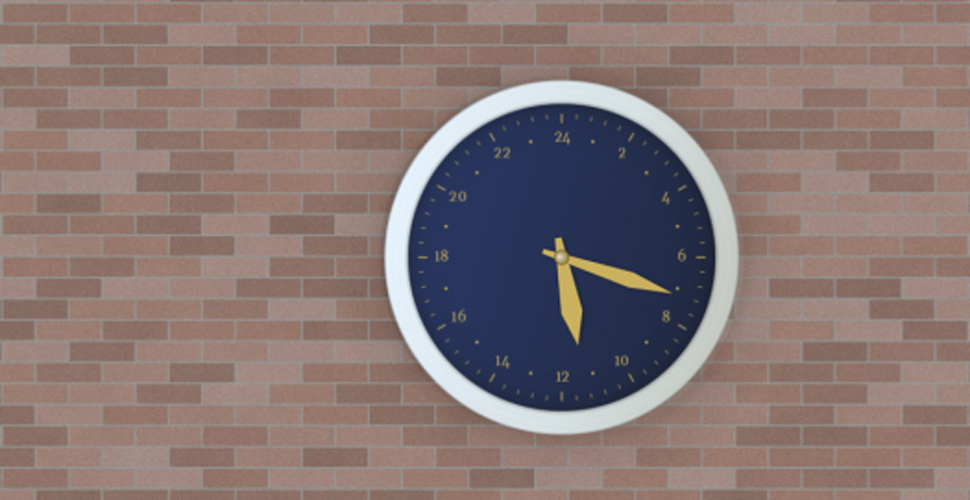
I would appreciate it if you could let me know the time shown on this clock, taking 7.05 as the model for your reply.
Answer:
11.18
